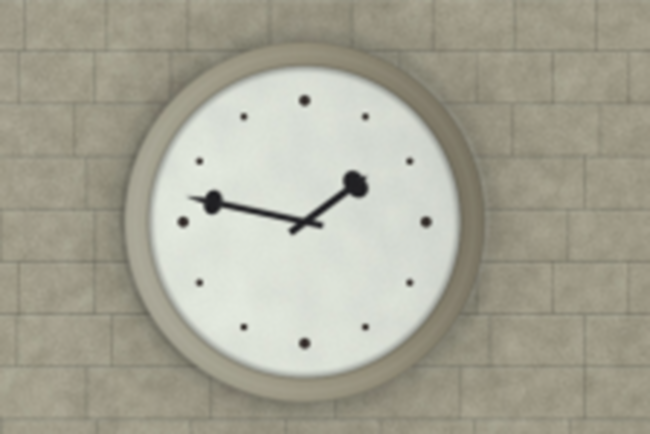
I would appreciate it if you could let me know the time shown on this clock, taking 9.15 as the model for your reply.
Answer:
1.47
